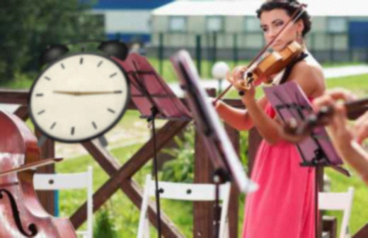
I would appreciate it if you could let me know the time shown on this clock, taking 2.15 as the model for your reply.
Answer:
9.15
